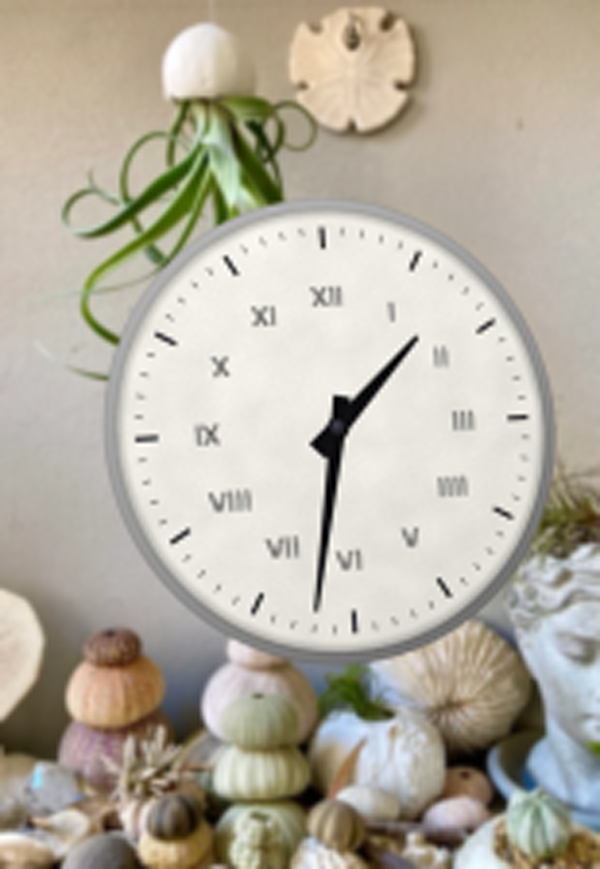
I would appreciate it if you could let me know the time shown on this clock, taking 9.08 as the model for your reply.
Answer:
1.32
